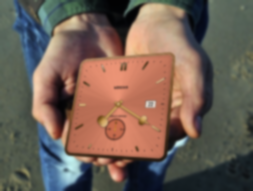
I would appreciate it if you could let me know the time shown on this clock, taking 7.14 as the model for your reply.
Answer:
7.20
